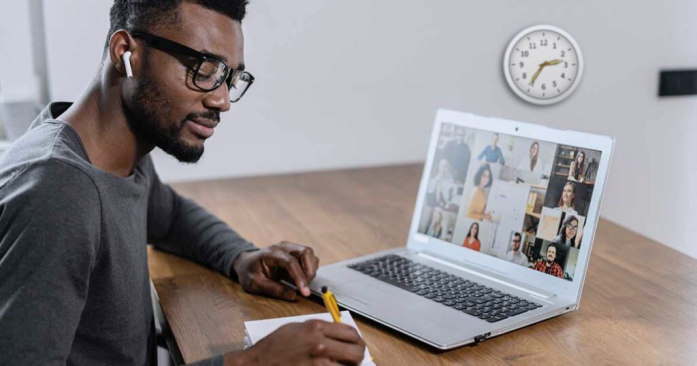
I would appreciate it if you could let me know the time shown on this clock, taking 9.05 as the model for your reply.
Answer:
2.36
